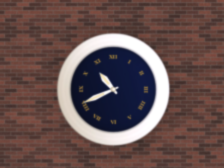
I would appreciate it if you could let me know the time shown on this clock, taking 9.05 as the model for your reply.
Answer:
10.41
